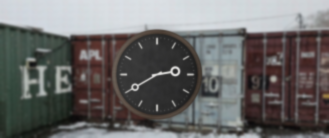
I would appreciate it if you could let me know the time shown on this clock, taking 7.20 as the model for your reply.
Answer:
2.40
